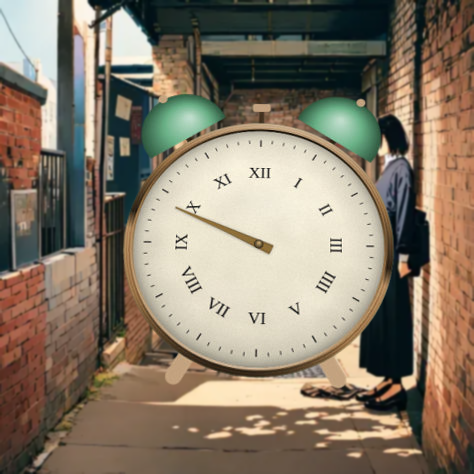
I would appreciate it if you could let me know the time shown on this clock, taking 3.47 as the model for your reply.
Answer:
9.49
